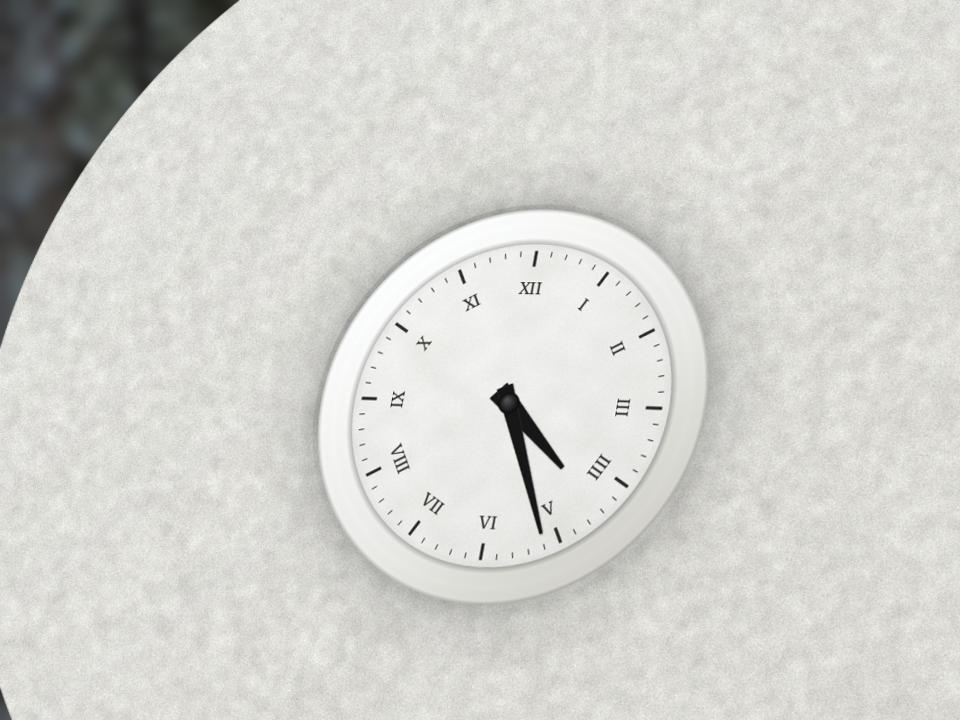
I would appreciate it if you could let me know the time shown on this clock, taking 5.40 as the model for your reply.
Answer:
4.26
